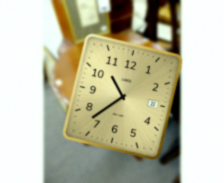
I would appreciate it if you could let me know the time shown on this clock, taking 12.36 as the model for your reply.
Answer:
10.37
